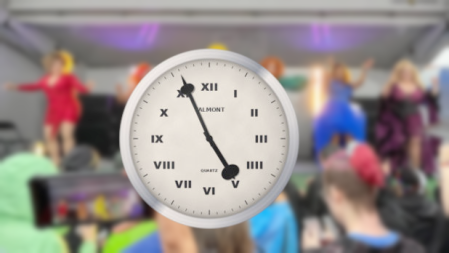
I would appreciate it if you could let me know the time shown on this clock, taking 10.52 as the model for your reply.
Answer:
4.56
